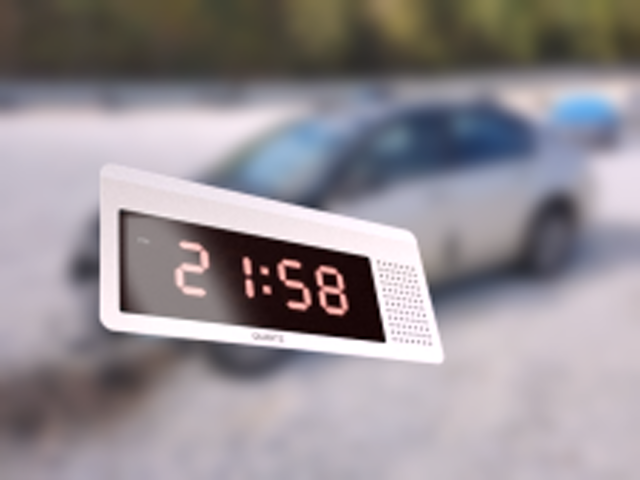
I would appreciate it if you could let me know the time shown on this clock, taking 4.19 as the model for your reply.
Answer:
21.58
